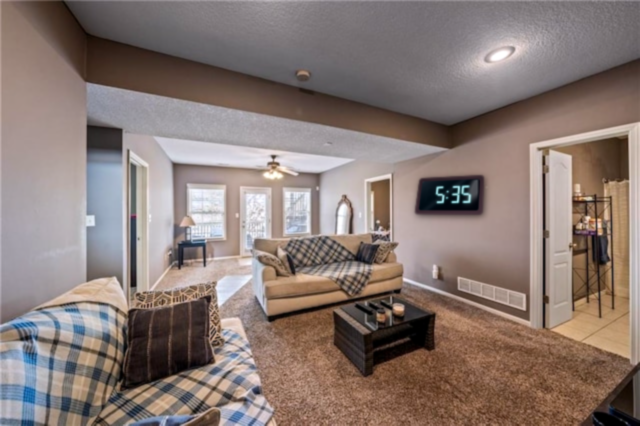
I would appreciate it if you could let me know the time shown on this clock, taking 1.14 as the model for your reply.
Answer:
5.35
